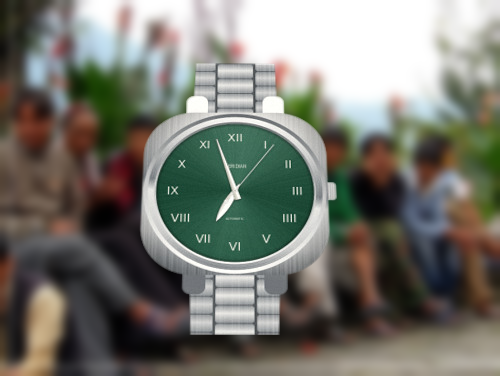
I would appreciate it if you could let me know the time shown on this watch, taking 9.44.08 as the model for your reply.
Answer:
6.57.06
